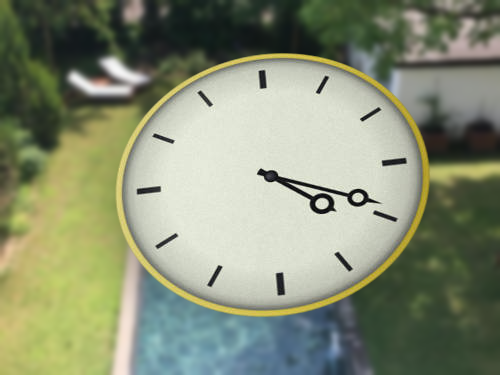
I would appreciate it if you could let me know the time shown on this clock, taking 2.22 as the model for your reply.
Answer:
4.19
